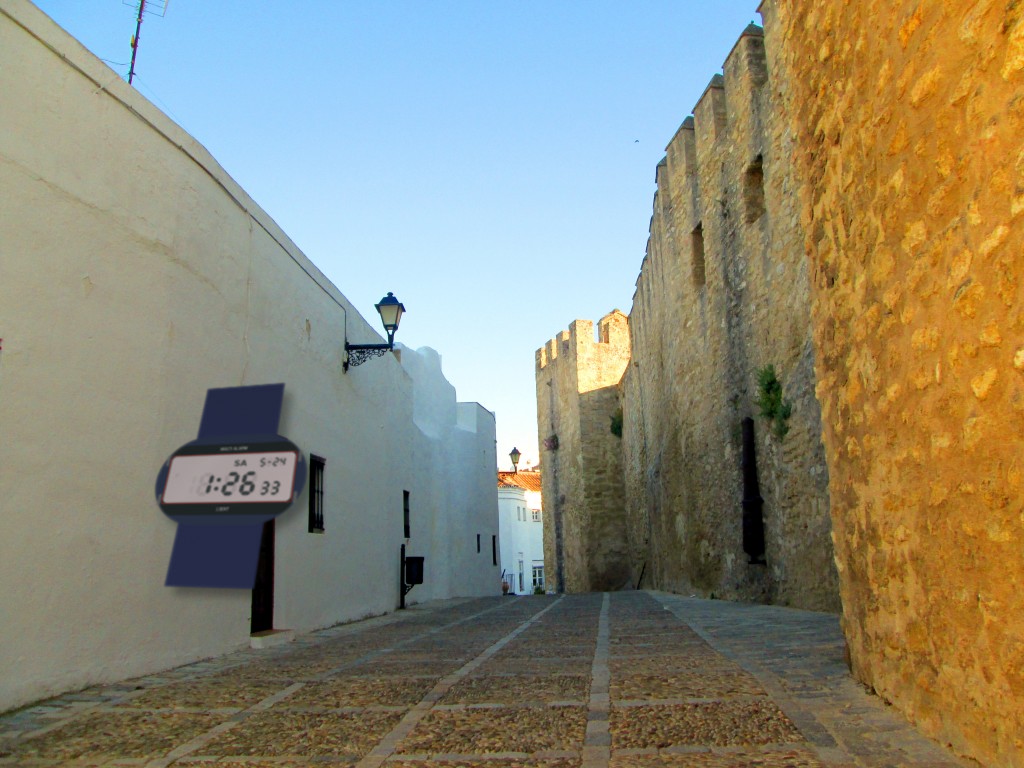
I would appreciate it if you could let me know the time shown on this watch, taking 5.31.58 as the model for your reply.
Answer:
1.26.33
